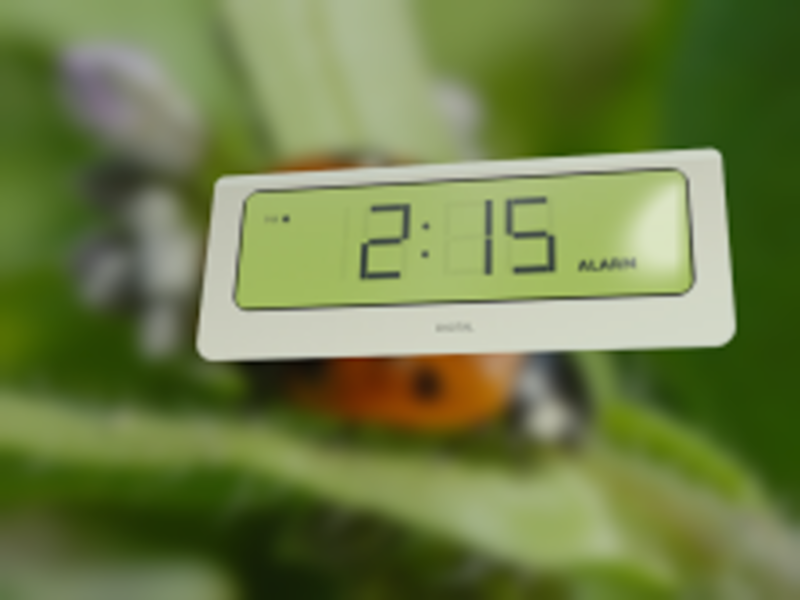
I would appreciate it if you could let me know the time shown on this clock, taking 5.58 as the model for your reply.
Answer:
2.15
